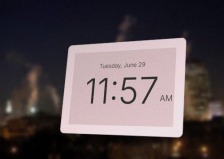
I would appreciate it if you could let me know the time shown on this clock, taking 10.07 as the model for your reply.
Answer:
11.57
